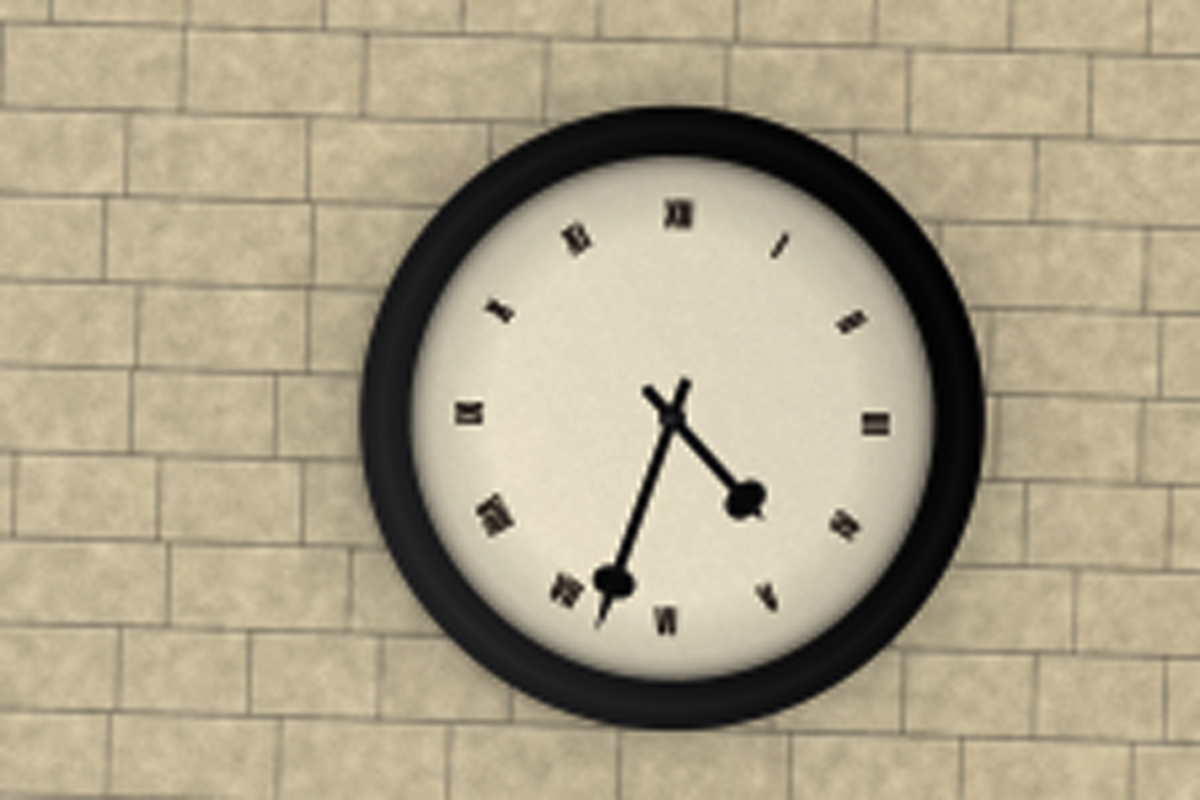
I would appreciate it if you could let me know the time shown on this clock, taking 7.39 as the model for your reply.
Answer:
4.33
